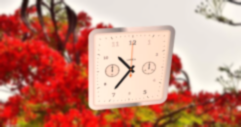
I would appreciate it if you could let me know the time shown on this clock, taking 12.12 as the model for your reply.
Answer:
10.36
